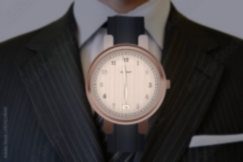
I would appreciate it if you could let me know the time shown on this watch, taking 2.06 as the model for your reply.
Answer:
5.59
